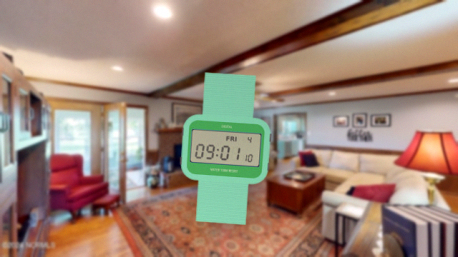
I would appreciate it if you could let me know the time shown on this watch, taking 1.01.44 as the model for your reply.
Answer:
9.01.10
